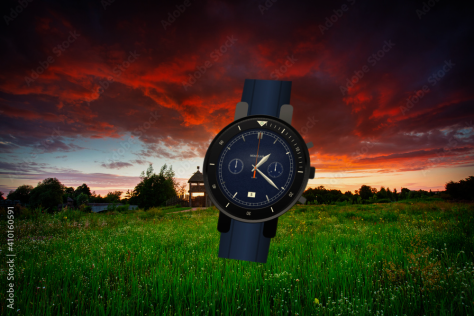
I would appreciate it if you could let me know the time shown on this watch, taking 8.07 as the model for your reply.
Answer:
1.21
